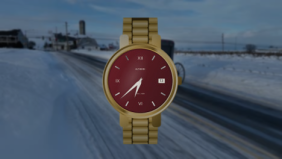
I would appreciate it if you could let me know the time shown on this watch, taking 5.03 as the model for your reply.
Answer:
6.38
